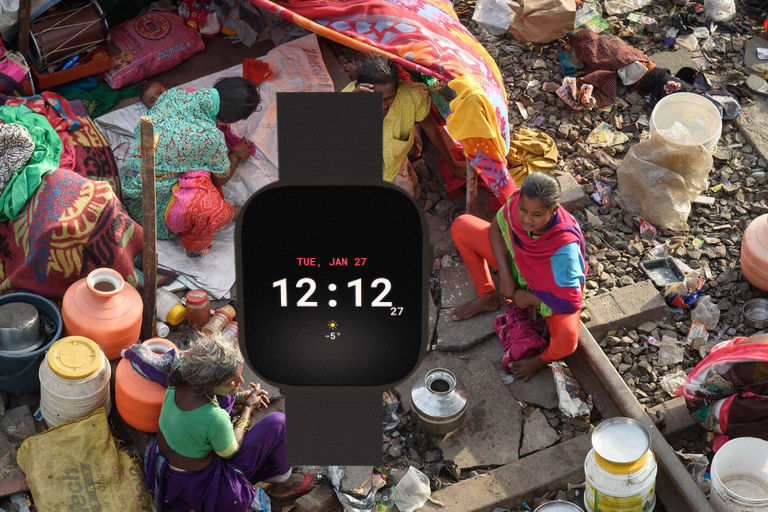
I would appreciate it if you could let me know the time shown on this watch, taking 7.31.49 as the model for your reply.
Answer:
12.12.27
